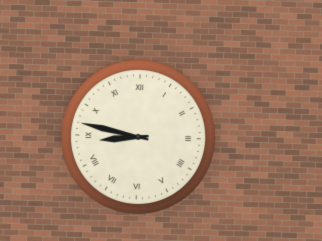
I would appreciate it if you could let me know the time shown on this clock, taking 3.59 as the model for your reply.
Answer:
8.47
